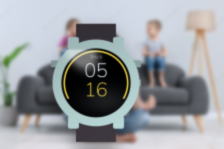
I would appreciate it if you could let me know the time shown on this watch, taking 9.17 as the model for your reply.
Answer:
5.16
